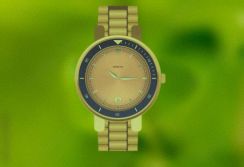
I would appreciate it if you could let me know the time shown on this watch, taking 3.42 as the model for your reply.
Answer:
10.15
